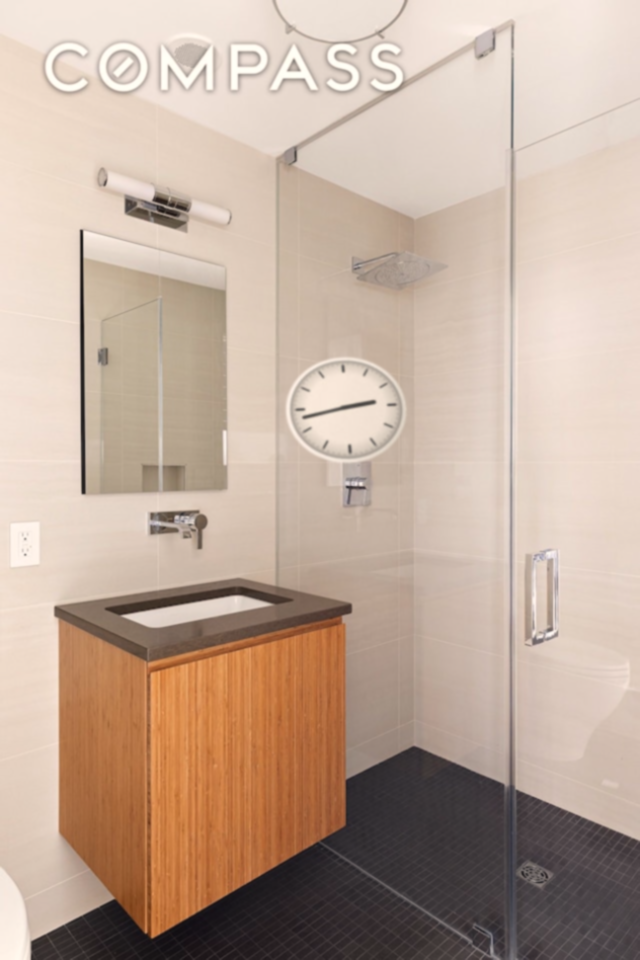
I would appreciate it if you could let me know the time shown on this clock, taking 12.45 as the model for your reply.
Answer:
2.43
